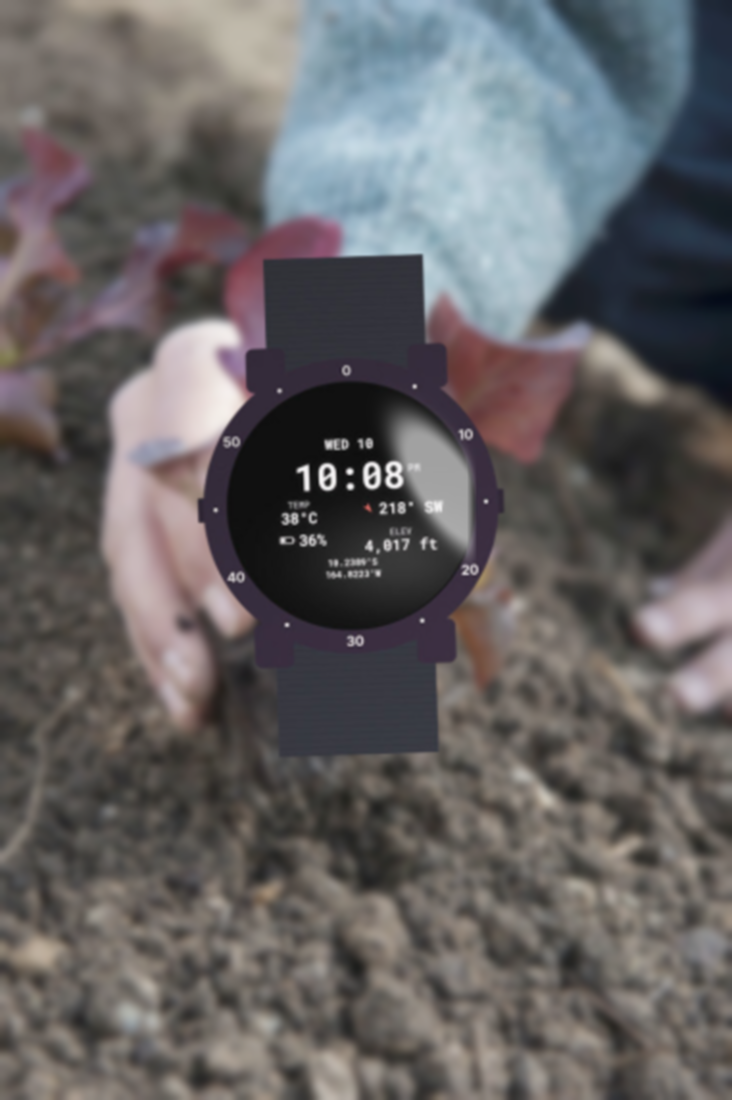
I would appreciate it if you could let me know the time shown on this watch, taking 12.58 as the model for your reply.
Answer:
10.08
